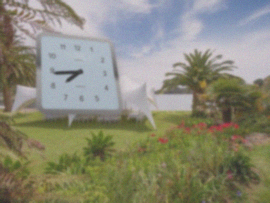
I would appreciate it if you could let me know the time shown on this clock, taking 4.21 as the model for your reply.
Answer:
7.44
